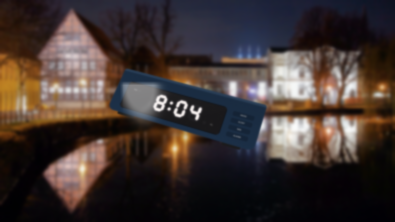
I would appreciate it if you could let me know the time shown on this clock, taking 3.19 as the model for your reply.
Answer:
8.04
